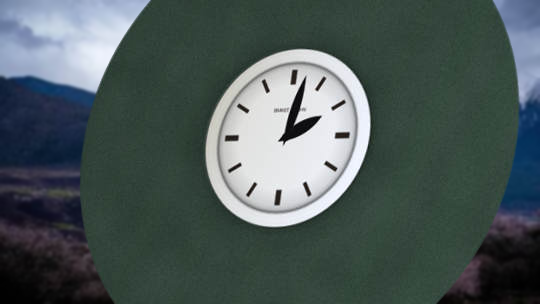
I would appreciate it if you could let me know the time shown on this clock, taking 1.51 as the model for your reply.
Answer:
2.02
